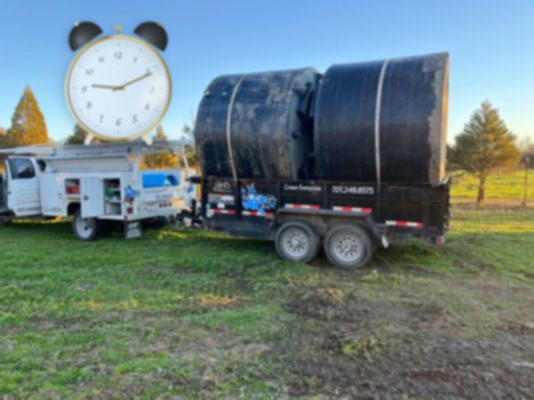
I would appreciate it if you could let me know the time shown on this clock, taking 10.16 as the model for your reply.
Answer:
9.11
